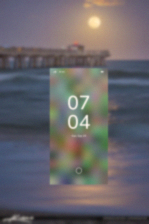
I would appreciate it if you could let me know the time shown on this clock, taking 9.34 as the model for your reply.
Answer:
7.04
